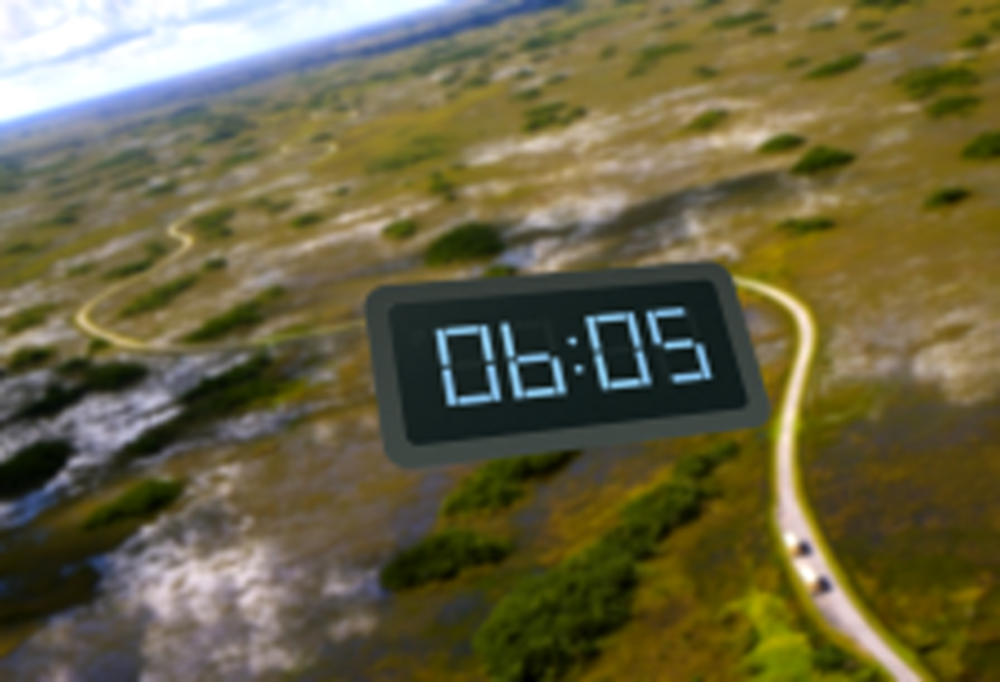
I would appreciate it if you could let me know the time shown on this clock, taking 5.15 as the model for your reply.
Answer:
6.05
